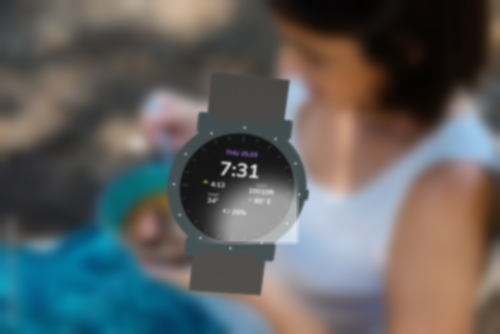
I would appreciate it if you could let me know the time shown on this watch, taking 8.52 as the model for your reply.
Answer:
7.31
